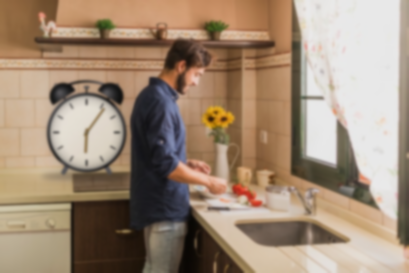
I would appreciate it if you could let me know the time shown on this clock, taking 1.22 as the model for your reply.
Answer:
6.06
